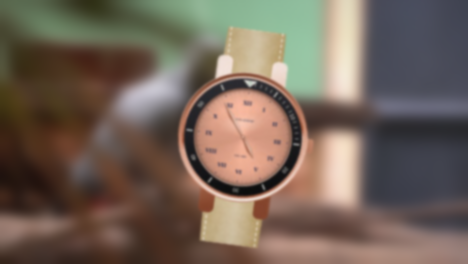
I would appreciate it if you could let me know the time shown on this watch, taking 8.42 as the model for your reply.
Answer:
4.54
